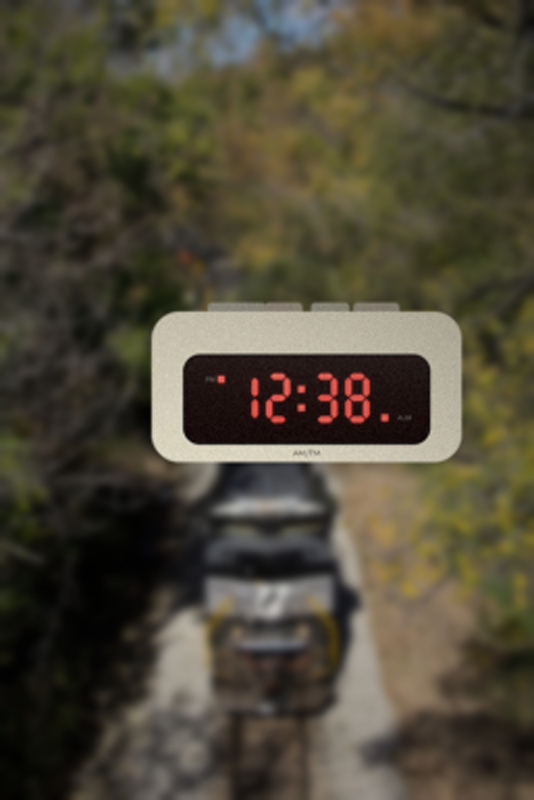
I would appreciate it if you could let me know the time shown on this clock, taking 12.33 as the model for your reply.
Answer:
12.38
